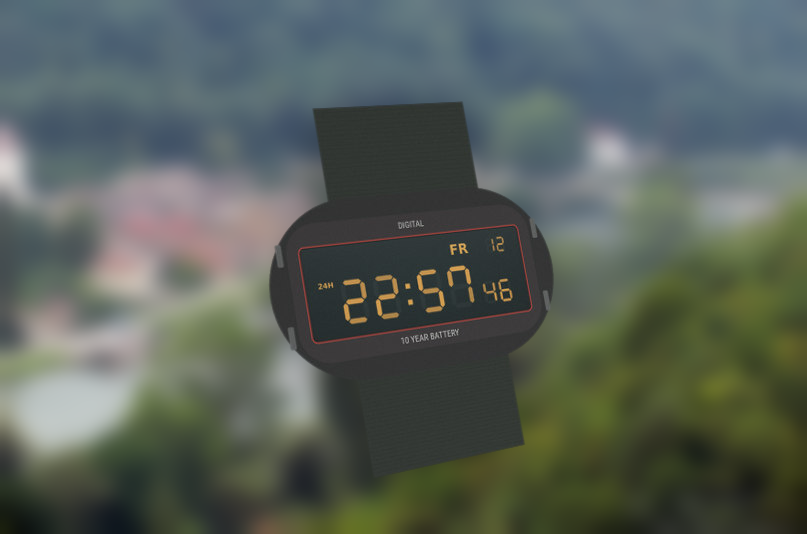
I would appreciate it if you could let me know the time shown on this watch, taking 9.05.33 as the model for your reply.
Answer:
22.57.46
